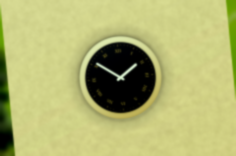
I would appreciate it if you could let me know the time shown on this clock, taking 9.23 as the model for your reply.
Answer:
1.51
